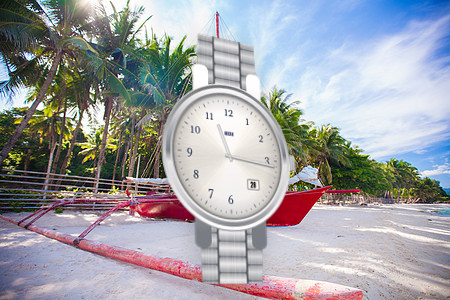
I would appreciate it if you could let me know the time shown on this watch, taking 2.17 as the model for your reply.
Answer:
11.16
